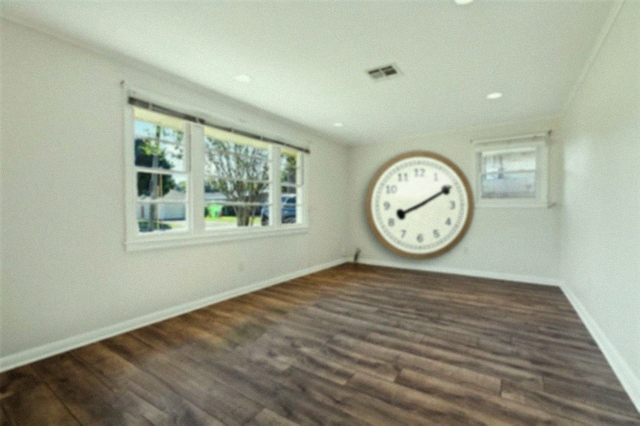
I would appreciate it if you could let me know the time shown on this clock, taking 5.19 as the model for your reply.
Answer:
8.10
